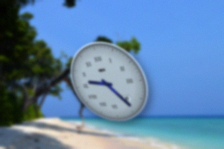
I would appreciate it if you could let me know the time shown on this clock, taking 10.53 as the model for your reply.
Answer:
9.24
